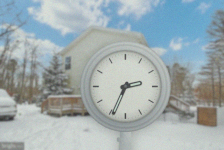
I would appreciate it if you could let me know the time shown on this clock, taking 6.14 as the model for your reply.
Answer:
2.34
